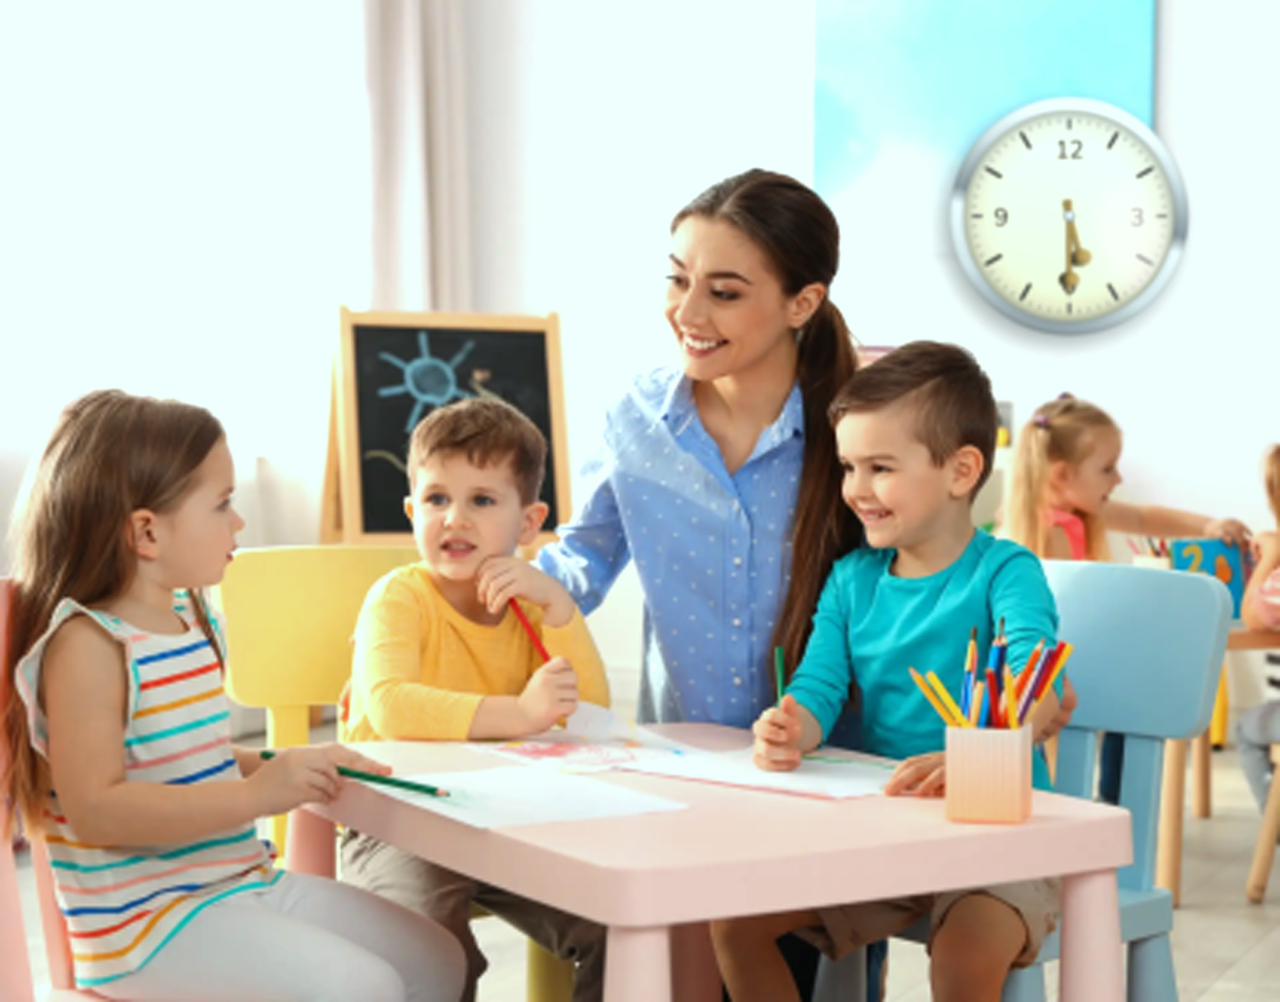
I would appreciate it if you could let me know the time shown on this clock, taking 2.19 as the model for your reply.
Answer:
5.30
